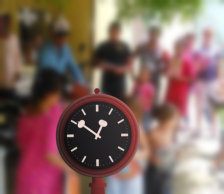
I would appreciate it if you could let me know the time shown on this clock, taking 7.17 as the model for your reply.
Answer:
12.51
